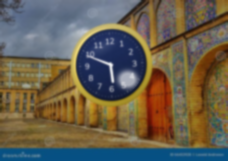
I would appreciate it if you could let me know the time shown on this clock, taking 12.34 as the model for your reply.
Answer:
5.49
